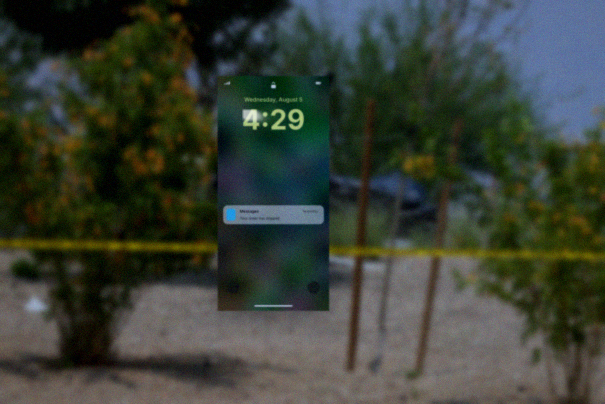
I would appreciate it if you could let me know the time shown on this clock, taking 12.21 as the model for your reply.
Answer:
4.29
